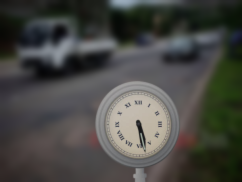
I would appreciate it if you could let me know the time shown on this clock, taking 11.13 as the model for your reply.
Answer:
5.28
